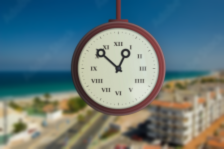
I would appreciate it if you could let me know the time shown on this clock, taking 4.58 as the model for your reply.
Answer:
12.52
